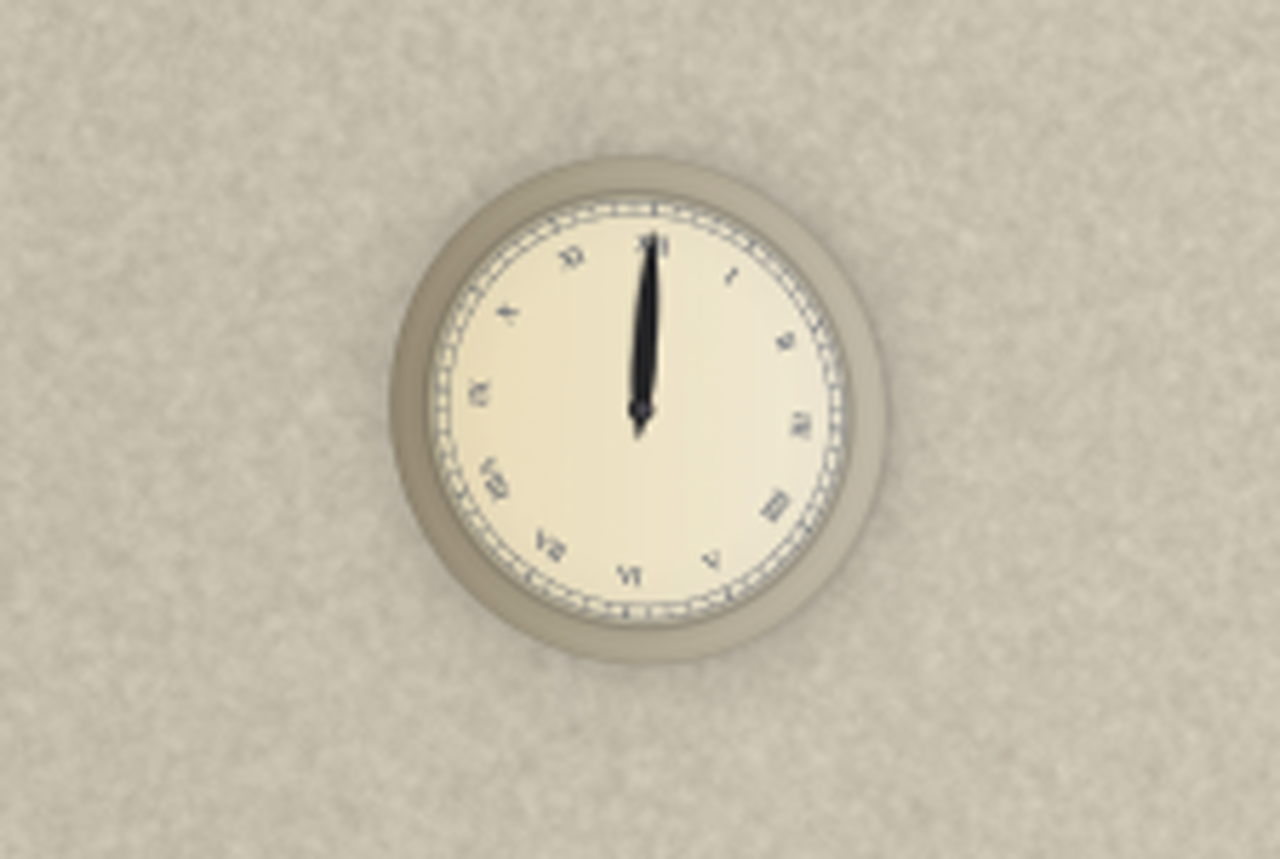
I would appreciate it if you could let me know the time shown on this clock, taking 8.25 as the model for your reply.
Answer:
12.00
